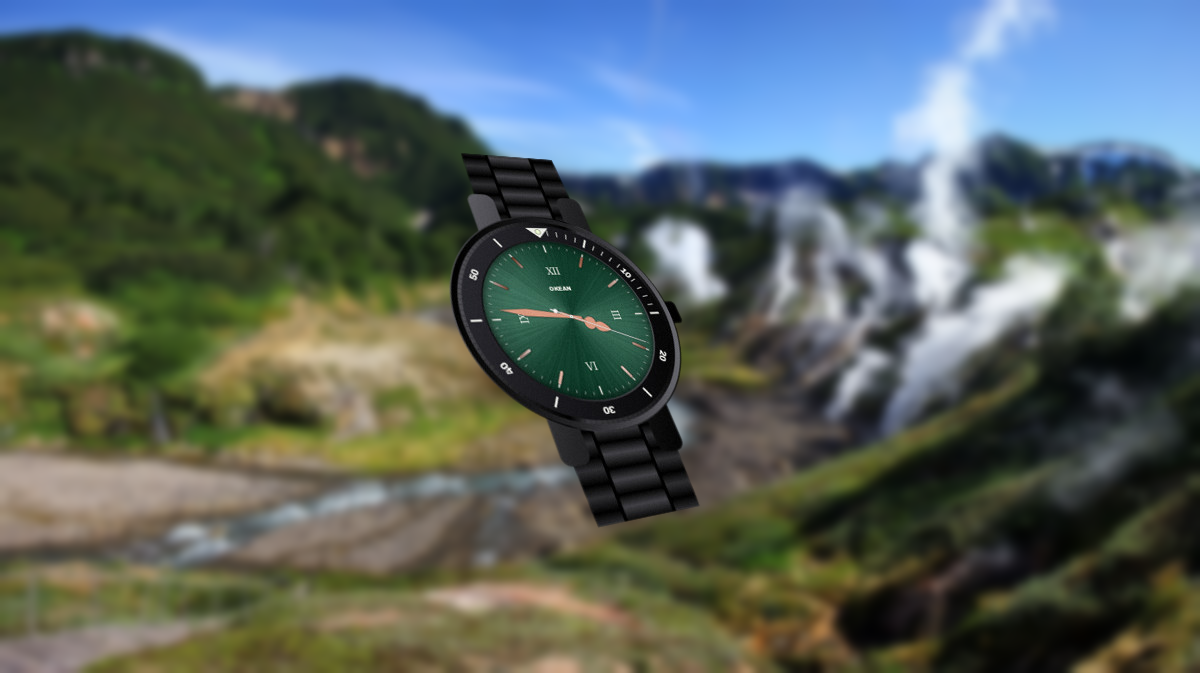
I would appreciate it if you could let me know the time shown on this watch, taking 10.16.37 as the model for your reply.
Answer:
3.46.19
